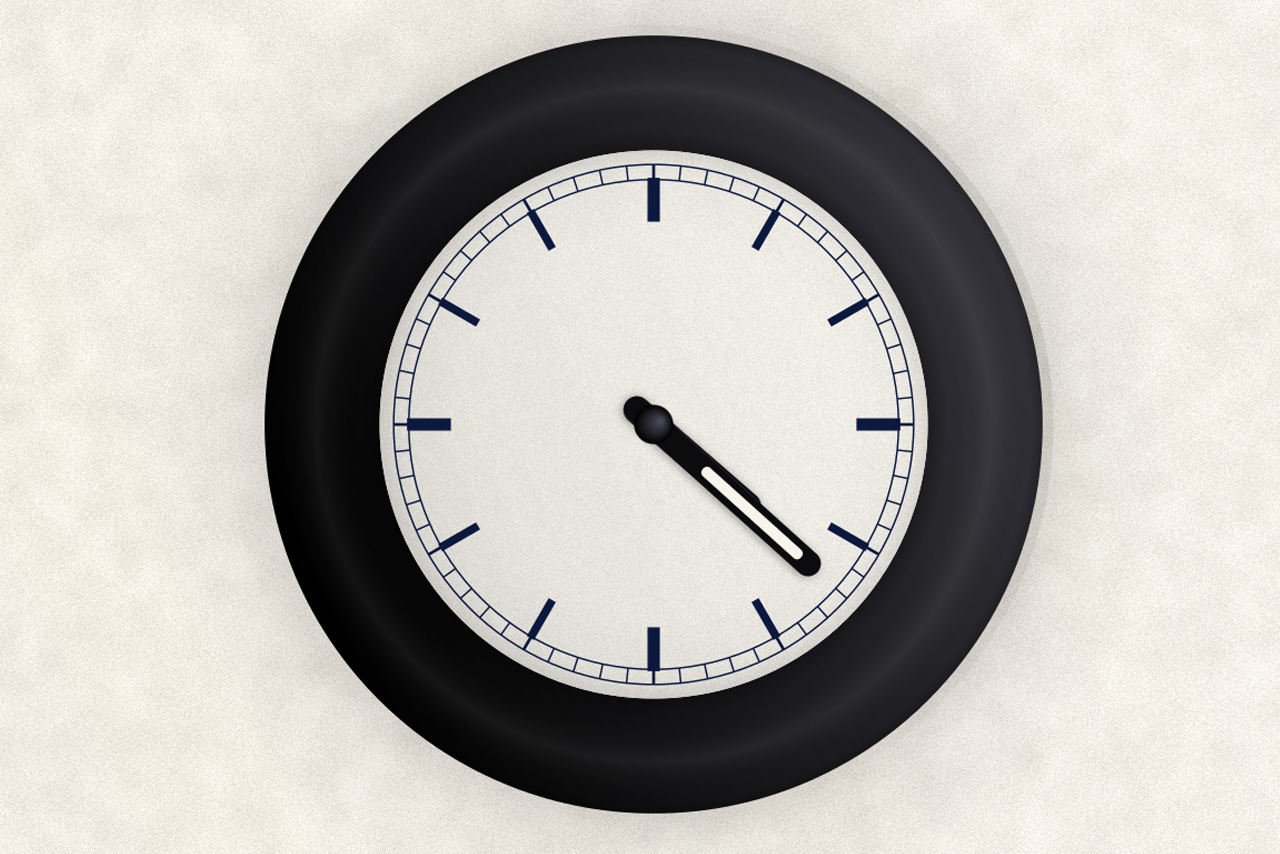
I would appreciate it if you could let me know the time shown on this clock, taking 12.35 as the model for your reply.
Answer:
4.22
